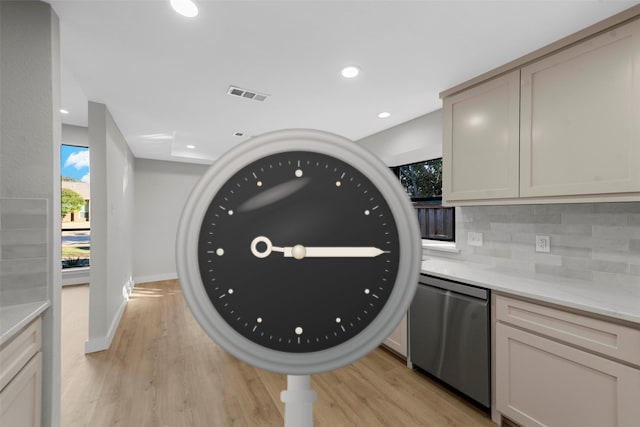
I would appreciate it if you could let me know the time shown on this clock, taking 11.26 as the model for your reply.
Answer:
9.15
